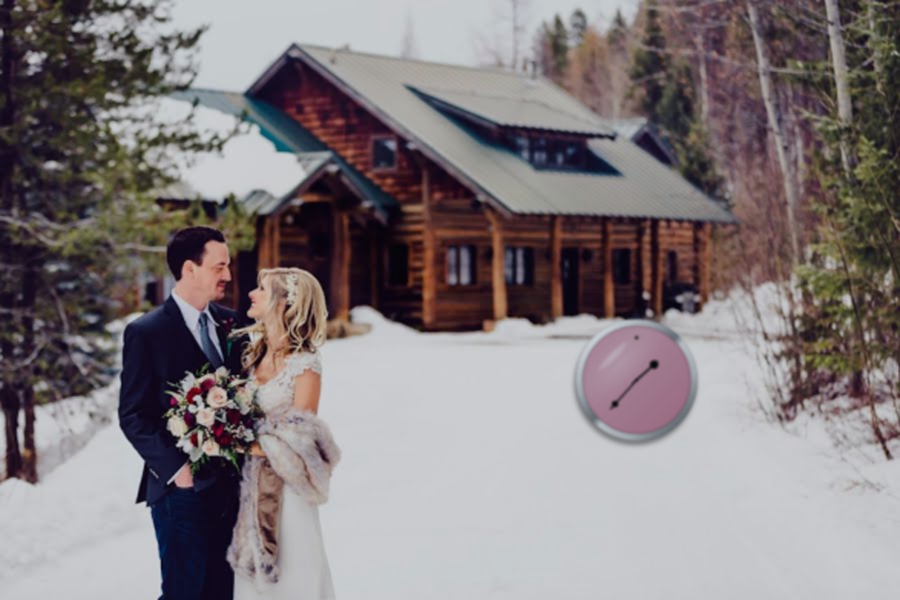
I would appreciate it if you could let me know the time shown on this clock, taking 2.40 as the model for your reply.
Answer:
1.37
